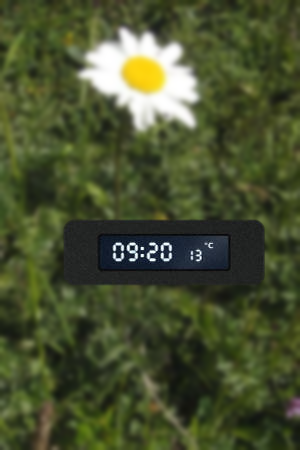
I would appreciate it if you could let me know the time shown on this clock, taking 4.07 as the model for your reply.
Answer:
9.20
